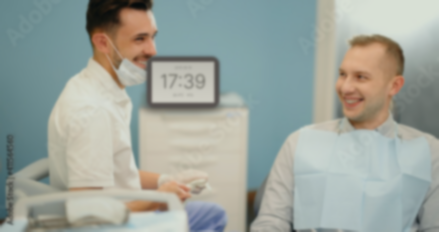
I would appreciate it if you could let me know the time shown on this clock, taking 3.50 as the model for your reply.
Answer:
17.39
